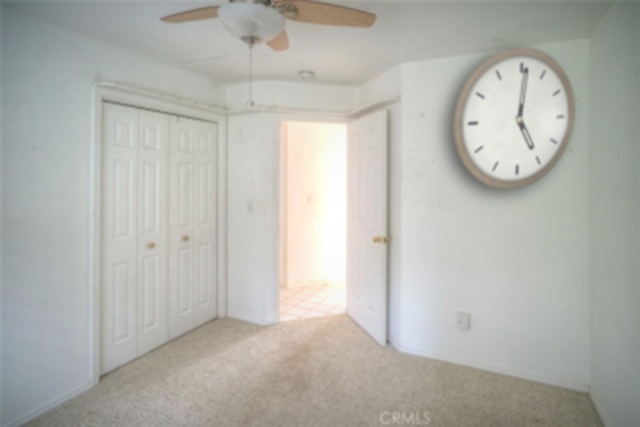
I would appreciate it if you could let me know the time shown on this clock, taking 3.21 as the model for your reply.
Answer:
5.01
